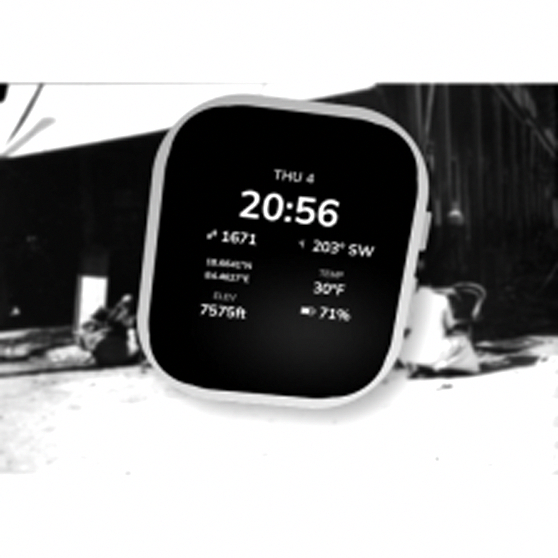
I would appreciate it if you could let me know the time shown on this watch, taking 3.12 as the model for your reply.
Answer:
20.56
